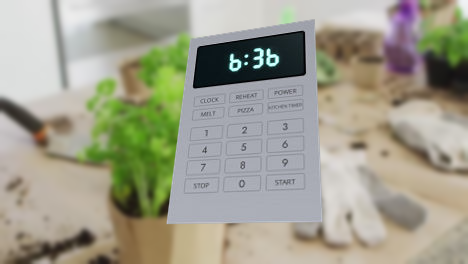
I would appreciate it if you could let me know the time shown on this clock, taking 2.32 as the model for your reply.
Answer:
6.36
